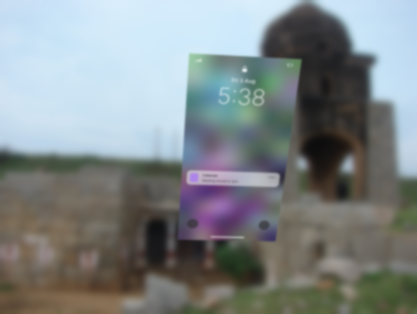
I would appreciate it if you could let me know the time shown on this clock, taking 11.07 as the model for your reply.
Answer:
5.38
